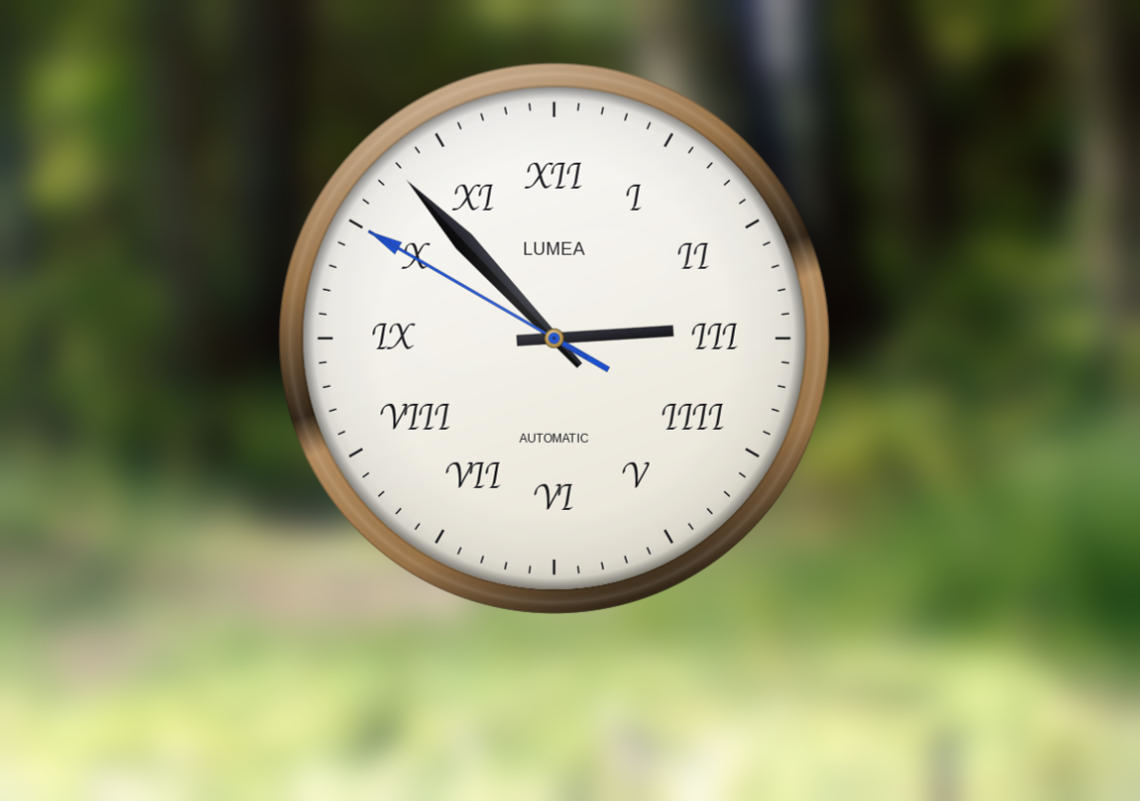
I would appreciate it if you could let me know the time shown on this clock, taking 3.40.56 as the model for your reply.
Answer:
2.52.50
